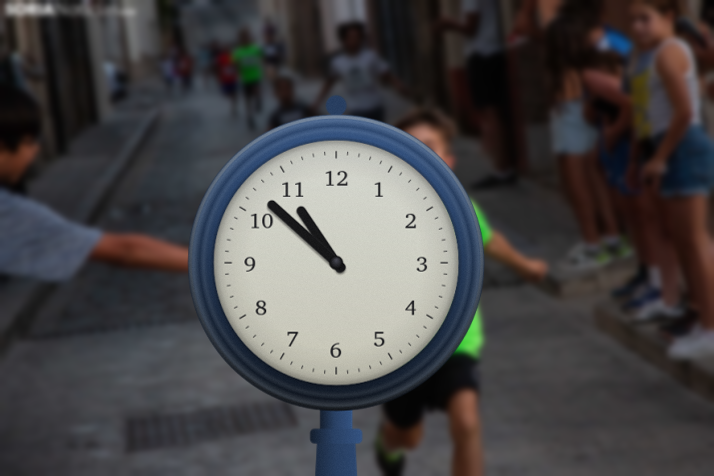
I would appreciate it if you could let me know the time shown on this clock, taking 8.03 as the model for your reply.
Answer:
10.52
